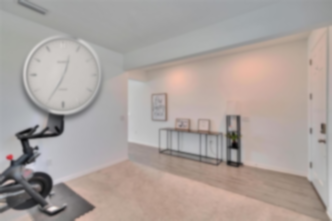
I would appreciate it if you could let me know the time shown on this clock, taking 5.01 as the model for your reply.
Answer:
12.35
